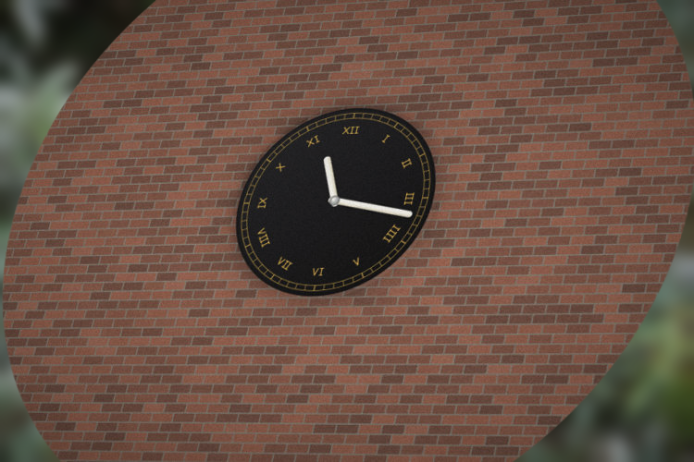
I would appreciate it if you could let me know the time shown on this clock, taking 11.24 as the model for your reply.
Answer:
11.17
